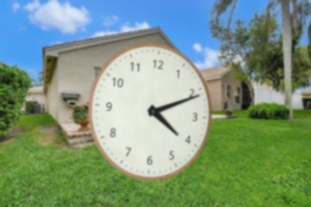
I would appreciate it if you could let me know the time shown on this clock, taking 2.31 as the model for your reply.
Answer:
4.11
